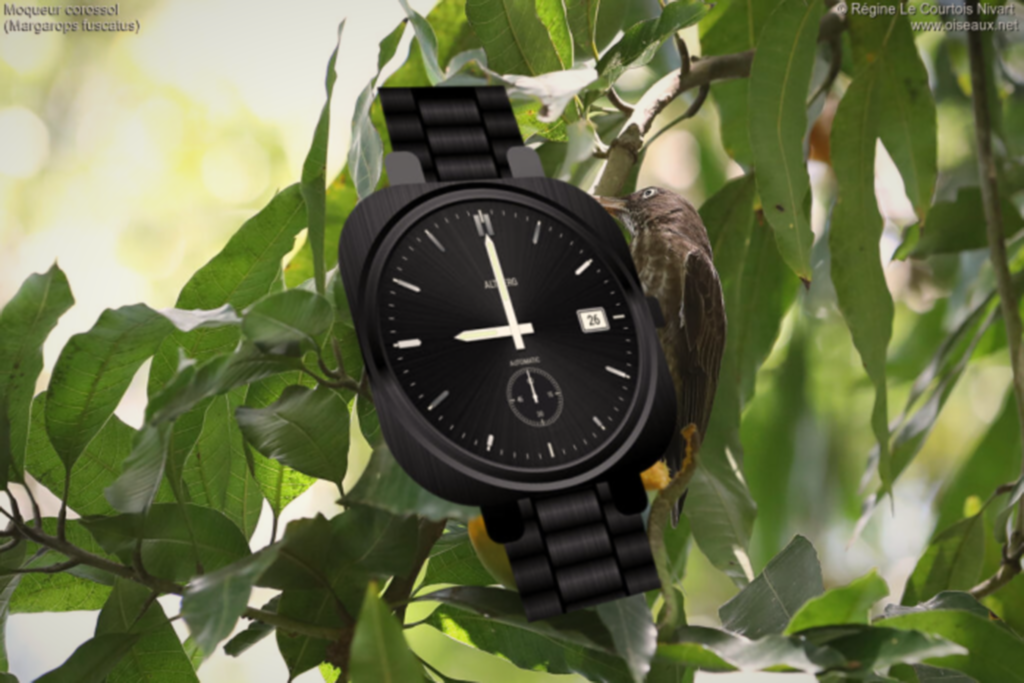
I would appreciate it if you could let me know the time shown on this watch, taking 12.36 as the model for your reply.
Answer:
9.00
